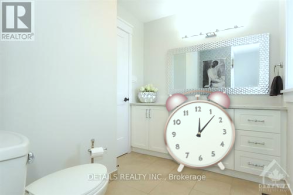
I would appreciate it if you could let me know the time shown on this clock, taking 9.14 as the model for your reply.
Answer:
12.07
